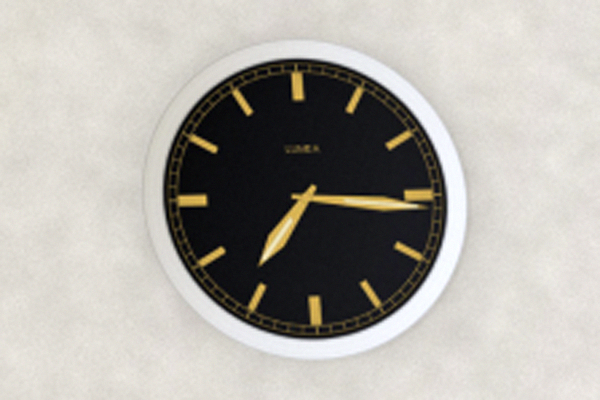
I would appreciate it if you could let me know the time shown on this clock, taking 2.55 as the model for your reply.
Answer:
7.16
